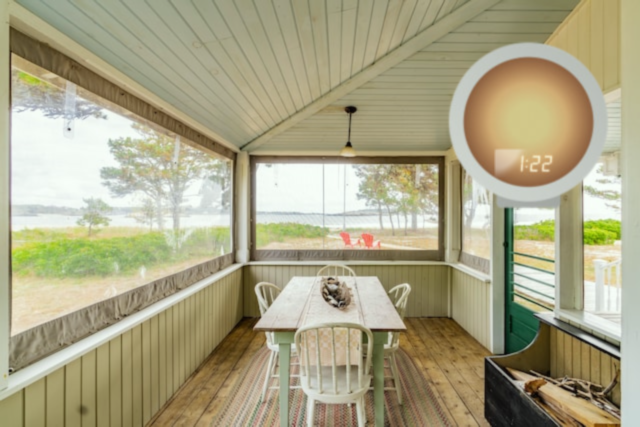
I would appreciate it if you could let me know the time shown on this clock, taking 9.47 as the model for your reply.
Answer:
1.22
